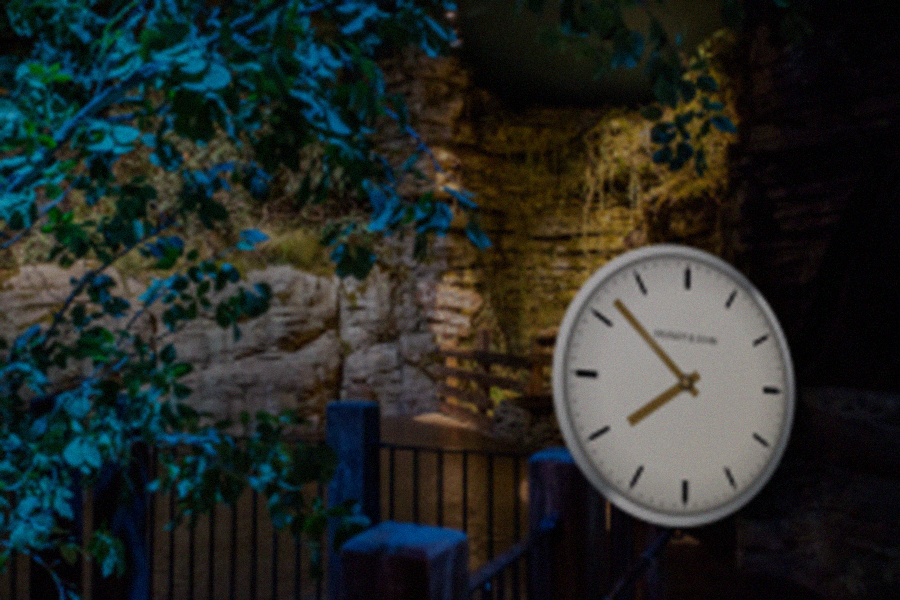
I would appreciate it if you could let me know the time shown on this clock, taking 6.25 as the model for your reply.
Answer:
7.52
